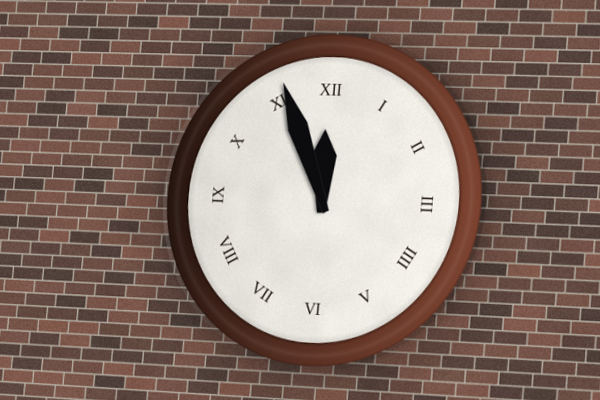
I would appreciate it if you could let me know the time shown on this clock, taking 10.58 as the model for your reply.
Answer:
11.56
